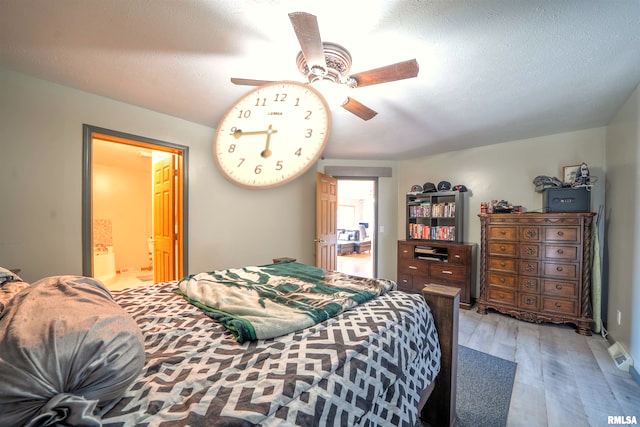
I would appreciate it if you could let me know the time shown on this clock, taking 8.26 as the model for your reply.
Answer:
5.44
